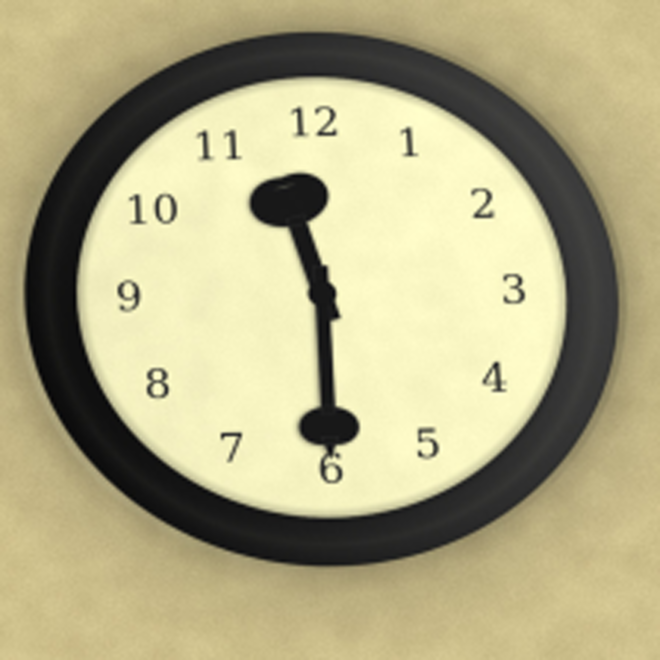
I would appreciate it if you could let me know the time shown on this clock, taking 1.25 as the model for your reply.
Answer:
11.30
